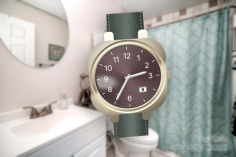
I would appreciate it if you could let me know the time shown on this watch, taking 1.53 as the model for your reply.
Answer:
2.35
